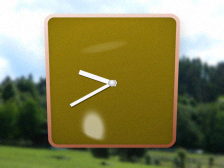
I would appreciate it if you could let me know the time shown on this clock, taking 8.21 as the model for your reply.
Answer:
9.40
